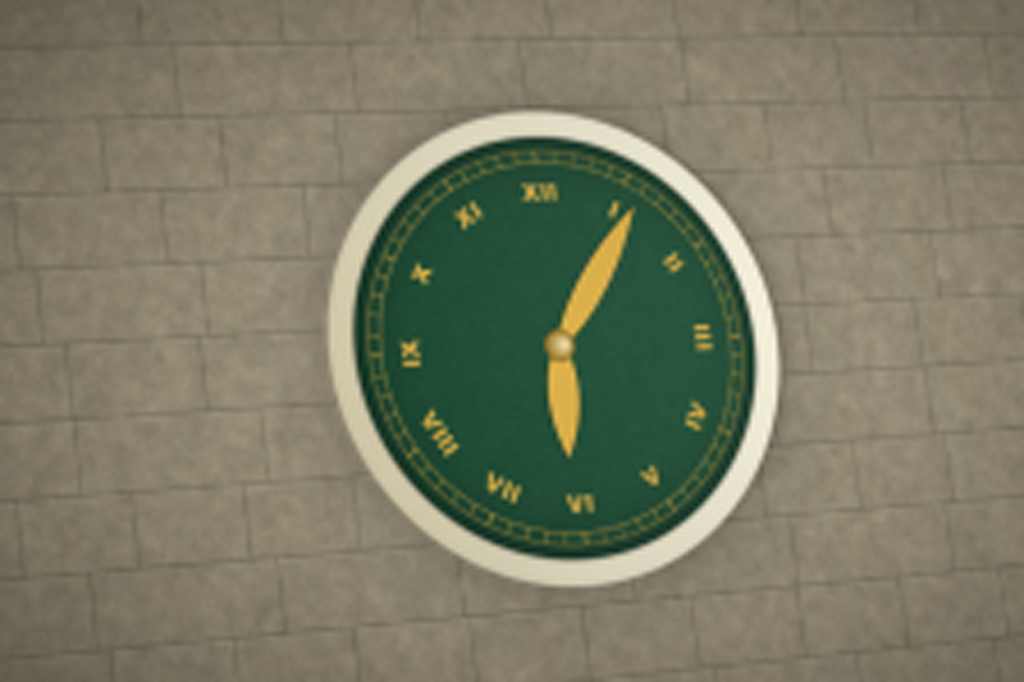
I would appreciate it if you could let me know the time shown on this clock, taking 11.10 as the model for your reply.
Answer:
6.06
